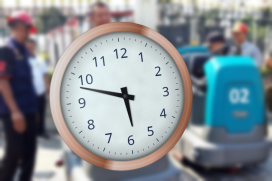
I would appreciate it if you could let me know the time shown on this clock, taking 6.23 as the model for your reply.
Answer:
5.48
